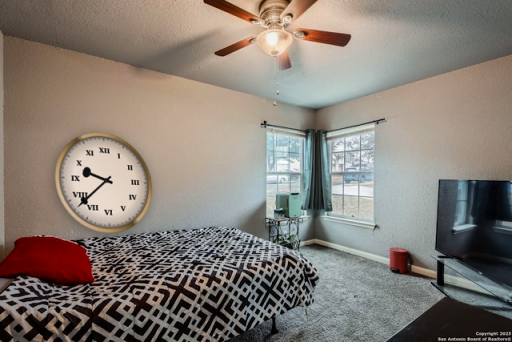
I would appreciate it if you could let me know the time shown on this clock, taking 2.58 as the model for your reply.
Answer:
9.38
